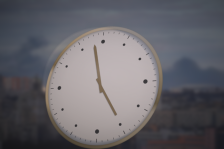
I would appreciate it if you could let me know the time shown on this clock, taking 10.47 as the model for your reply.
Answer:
4.58
